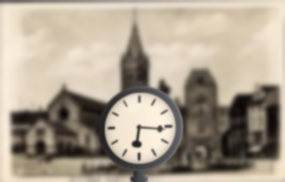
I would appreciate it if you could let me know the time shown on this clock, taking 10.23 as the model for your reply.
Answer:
6.16
